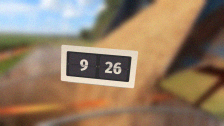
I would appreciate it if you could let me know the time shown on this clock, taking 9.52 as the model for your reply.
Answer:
9.26
